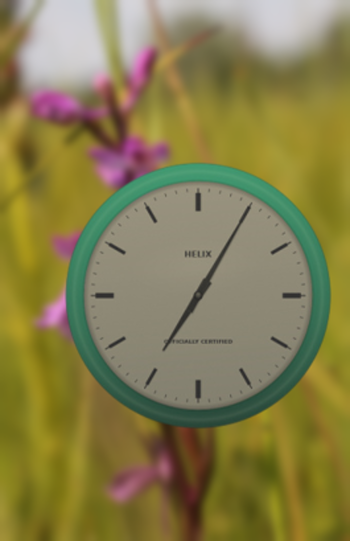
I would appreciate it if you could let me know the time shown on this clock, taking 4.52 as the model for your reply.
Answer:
7.05
